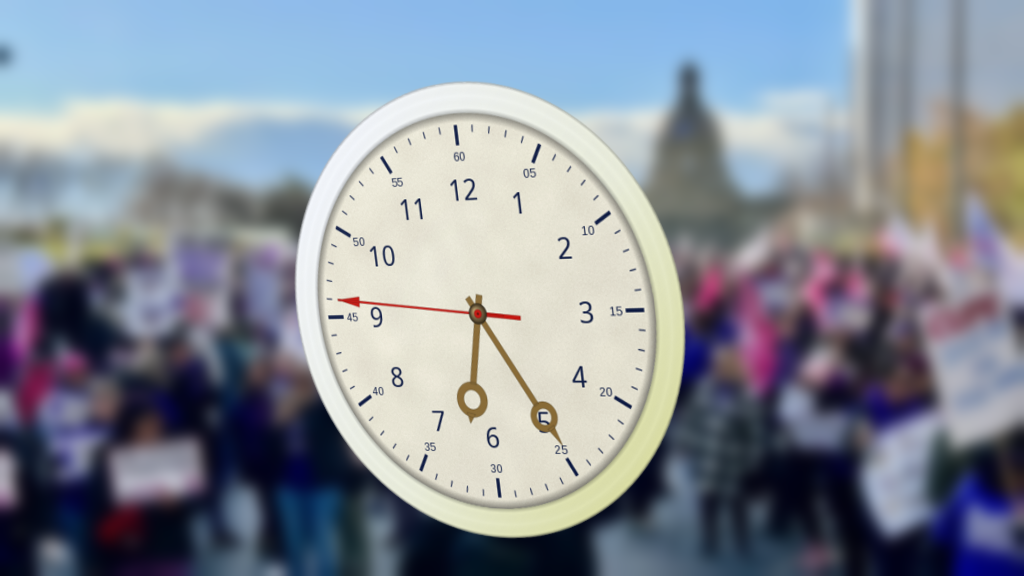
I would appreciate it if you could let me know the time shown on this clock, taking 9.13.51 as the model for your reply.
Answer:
6.24.46
